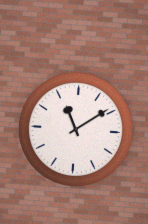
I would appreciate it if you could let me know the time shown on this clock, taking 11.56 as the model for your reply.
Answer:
11.09
